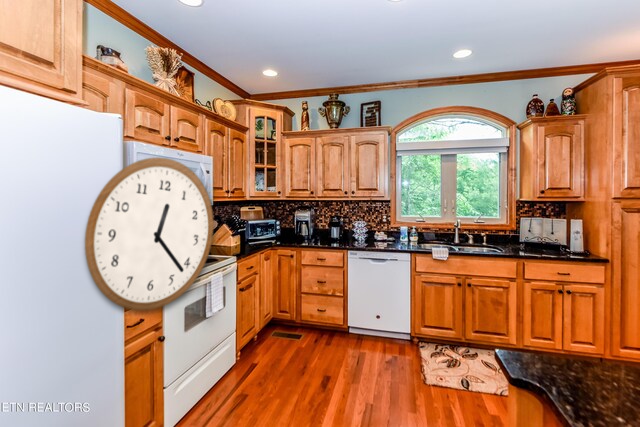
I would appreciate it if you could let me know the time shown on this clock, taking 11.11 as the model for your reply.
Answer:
12.22
